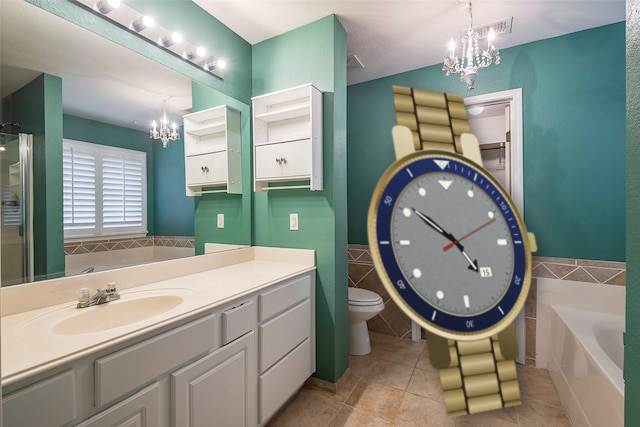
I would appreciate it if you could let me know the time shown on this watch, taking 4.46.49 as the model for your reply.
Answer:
4.51.11
